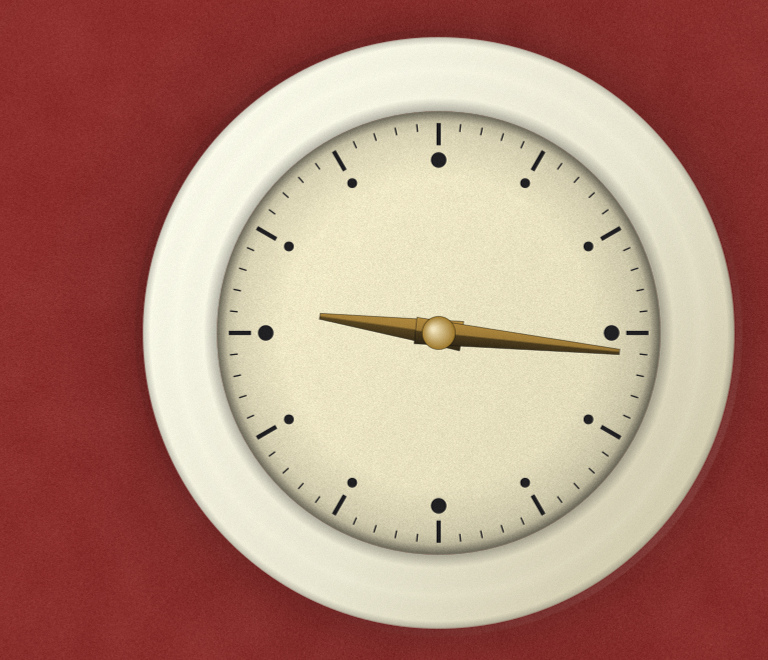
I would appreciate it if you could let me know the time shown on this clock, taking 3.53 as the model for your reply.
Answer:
9.16
